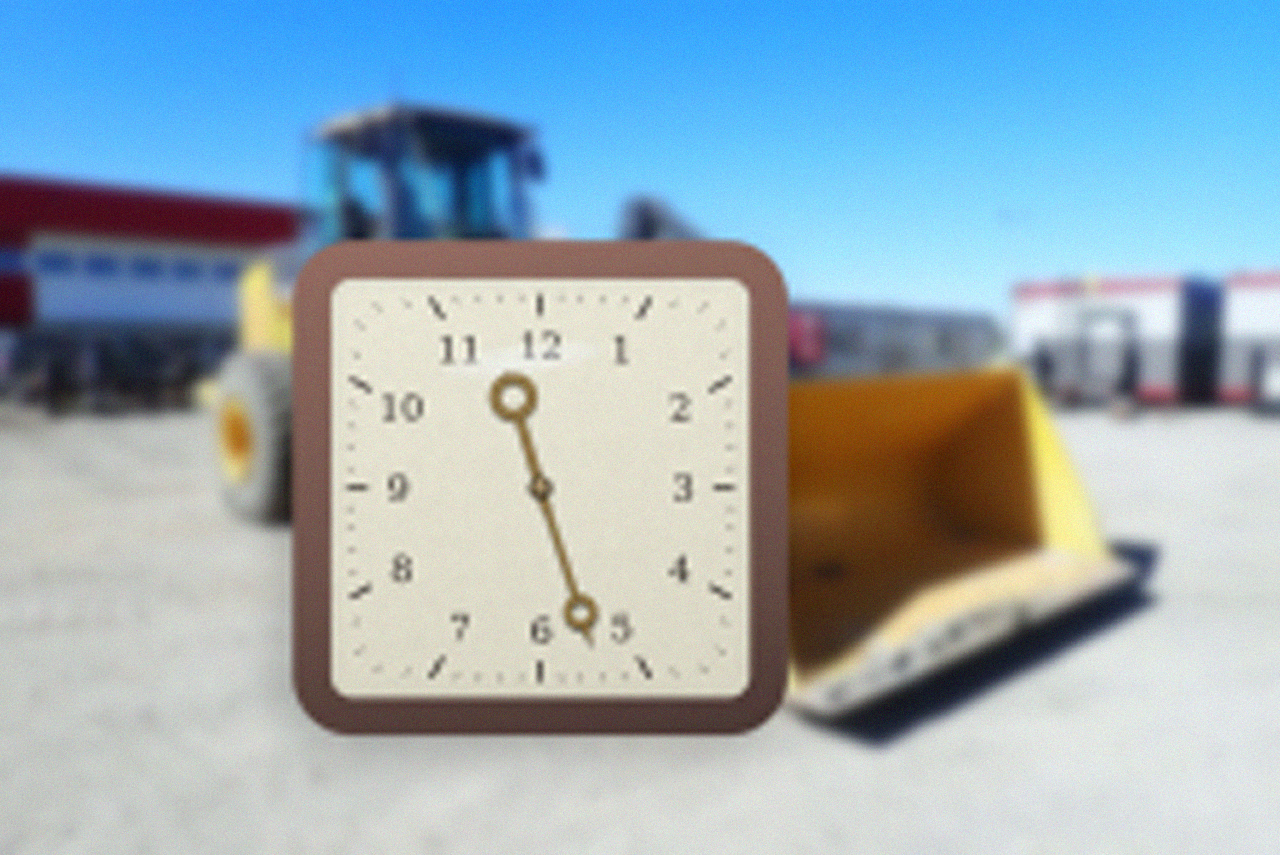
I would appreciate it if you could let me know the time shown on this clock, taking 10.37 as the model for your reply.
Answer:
11.27
